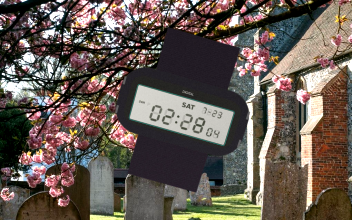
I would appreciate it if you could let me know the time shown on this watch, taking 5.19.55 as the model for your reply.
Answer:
2.28.04
